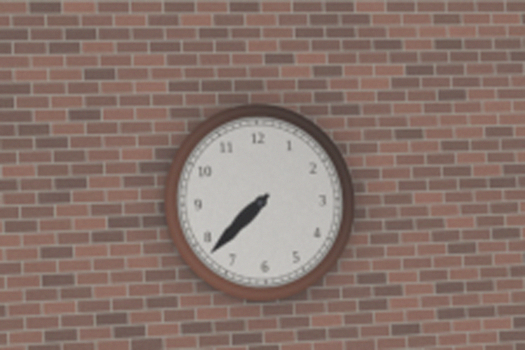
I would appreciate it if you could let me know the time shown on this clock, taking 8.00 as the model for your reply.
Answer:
7.38
